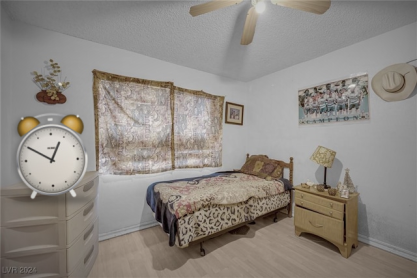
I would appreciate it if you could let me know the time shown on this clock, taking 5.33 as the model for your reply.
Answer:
12.50
